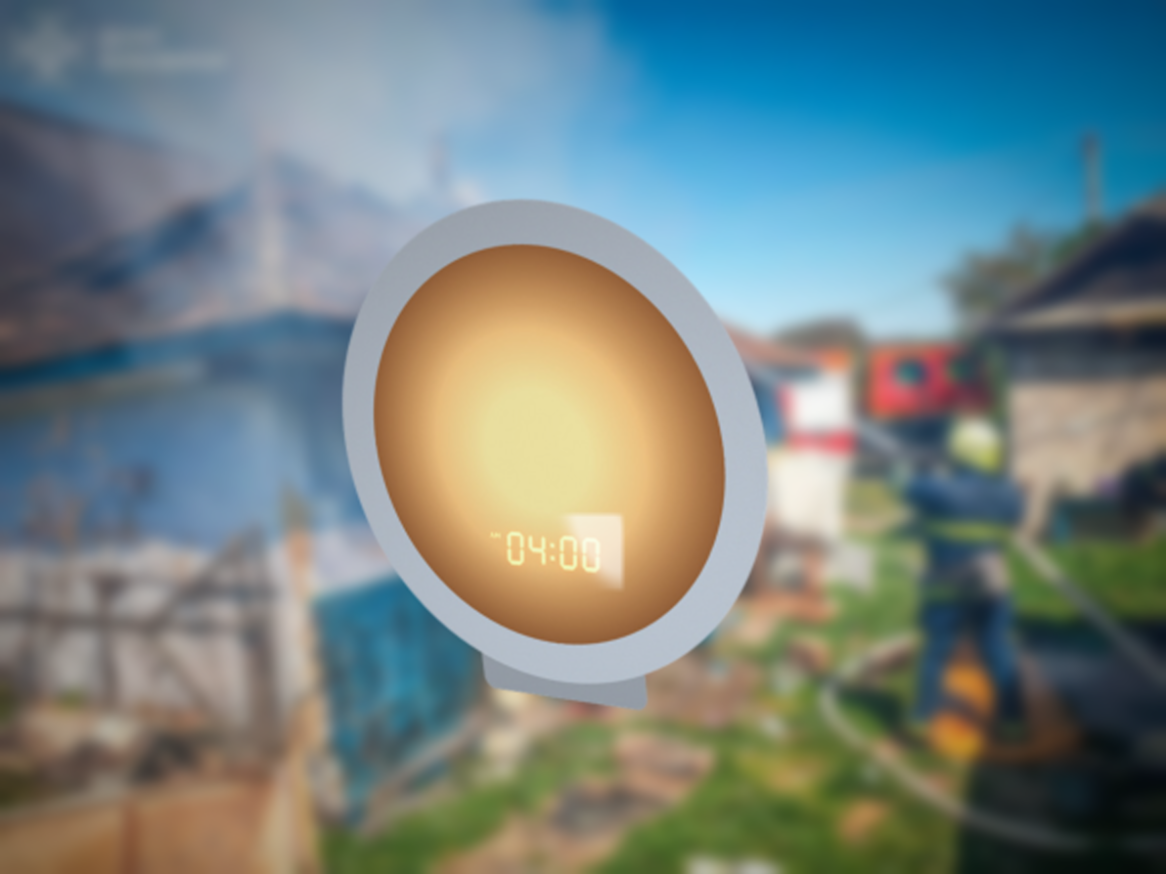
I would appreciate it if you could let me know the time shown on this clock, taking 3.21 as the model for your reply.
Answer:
4.00
